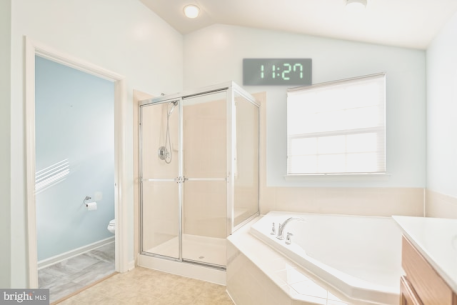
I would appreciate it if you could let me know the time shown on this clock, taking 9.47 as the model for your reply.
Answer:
11.27
